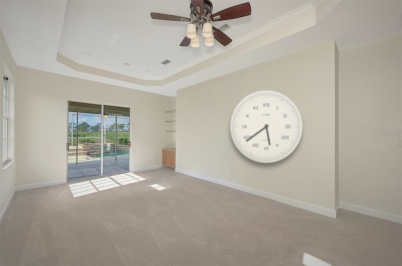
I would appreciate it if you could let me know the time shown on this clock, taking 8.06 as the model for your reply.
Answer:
5.39
